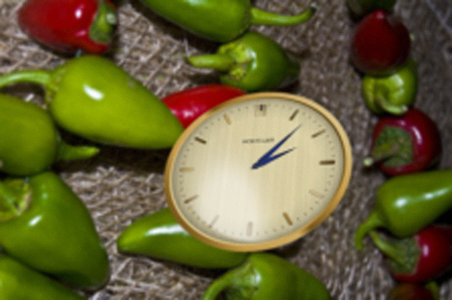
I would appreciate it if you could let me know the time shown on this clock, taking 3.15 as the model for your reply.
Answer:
2.07
